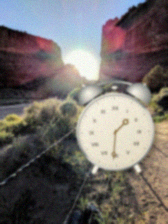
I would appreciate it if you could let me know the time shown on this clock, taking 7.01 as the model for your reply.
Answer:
1.31
